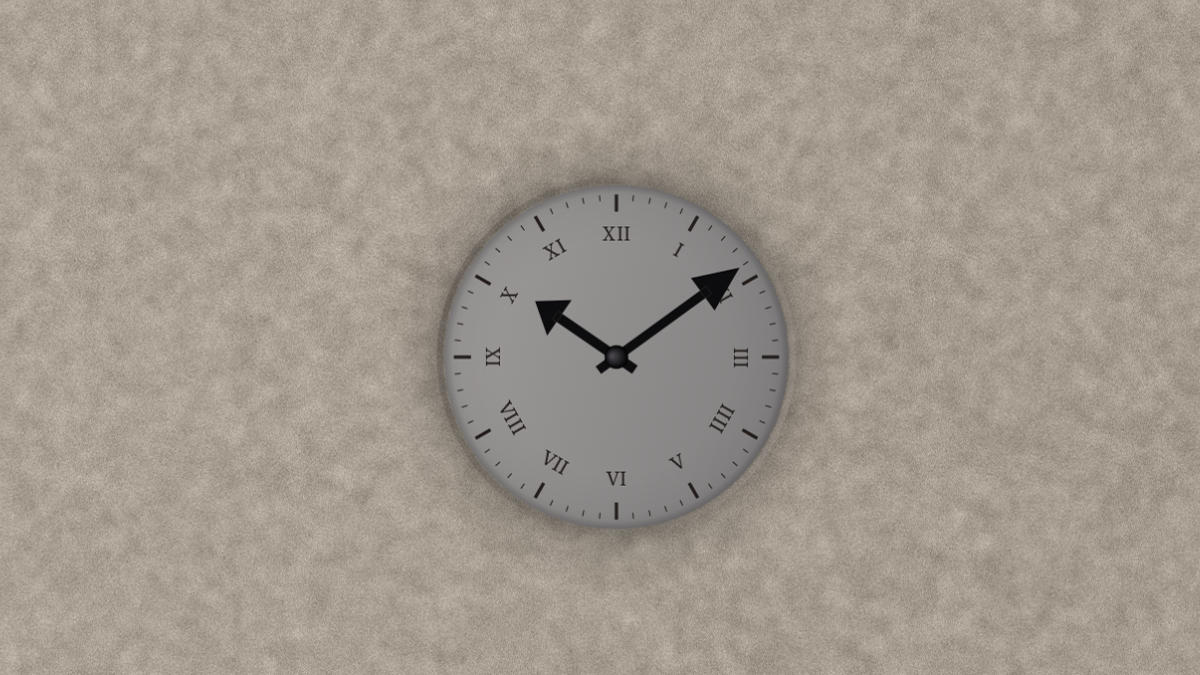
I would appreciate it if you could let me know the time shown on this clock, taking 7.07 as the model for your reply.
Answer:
10.09
